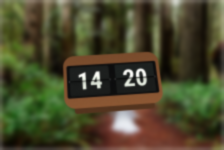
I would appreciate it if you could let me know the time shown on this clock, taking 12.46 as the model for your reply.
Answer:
14.20
